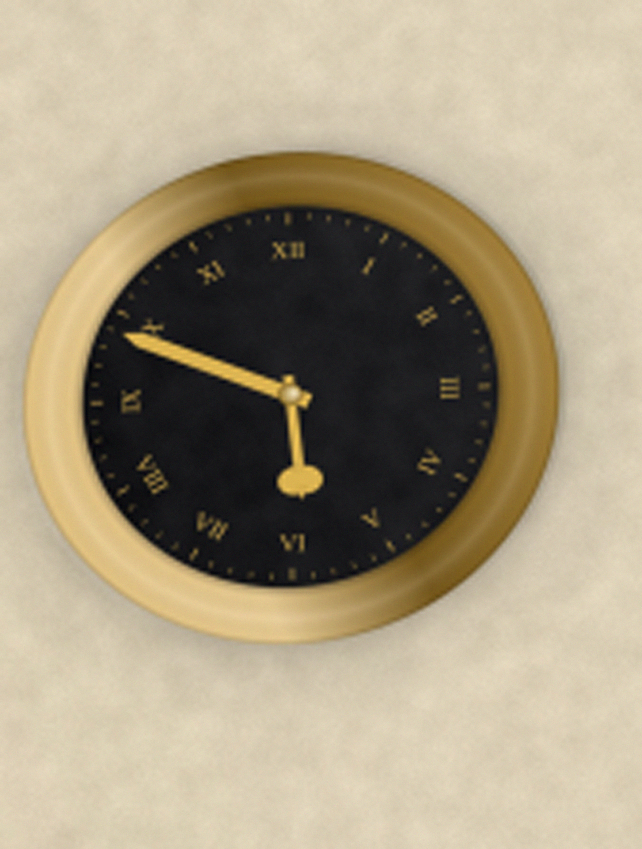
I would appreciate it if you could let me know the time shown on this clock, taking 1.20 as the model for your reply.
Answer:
5.49
